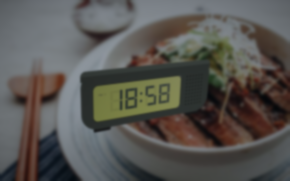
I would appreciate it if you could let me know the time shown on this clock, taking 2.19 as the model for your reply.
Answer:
18.58
